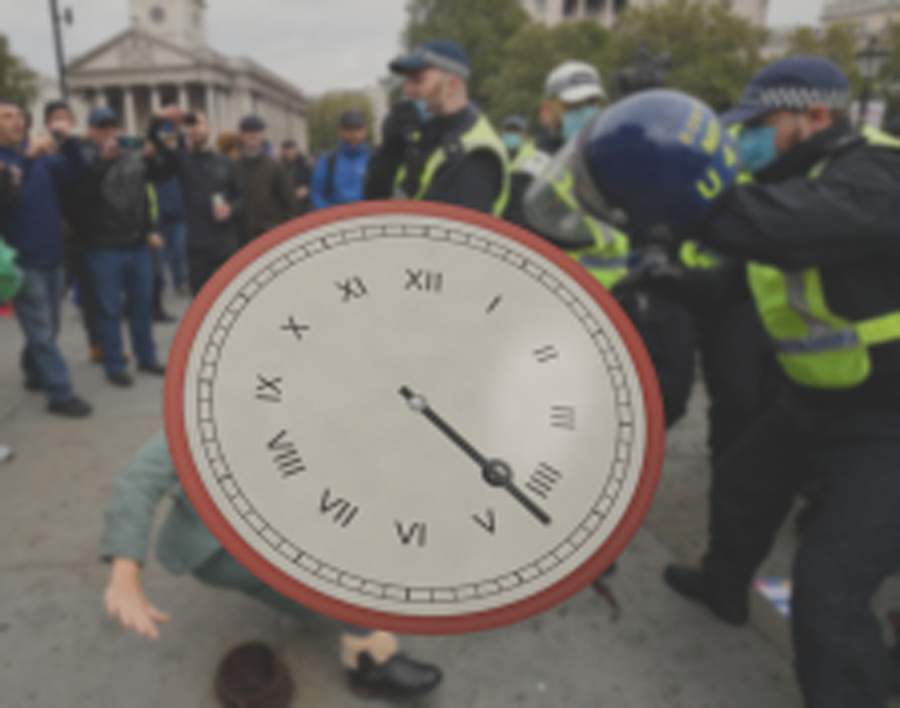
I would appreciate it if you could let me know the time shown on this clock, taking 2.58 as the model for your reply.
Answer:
4.22
